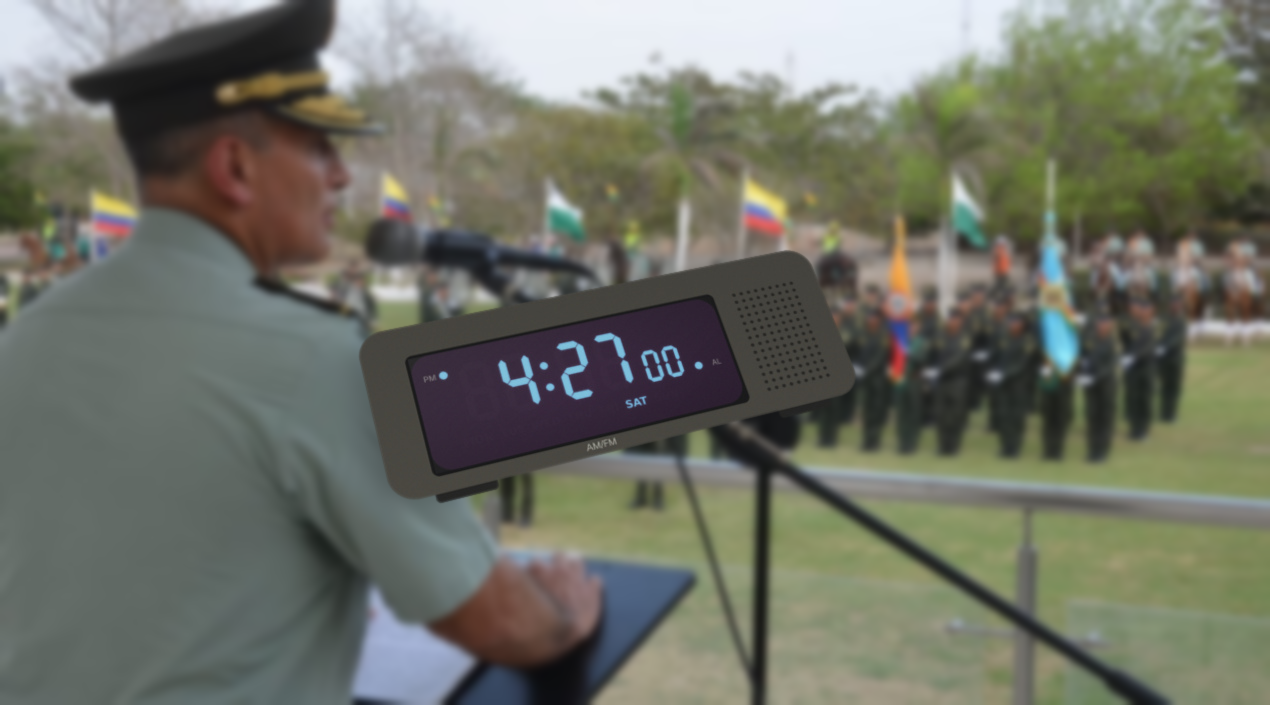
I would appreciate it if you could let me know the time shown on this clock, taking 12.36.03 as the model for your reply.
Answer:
4.27.00
